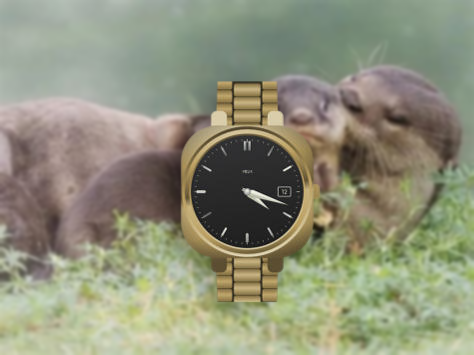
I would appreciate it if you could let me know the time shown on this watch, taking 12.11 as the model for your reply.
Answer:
4.18
